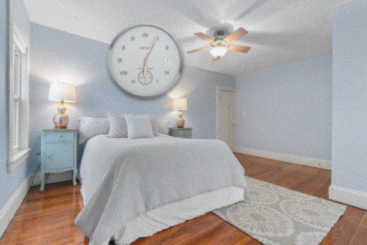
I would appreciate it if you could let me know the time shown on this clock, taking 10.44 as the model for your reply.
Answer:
6.04
